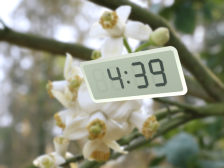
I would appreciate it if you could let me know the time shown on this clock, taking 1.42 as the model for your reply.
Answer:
4.39
